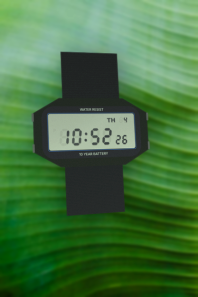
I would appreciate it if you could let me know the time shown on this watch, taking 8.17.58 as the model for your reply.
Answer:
10.52.26
